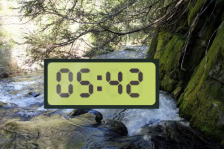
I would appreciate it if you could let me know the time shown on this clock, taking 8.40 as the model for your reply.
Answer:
5.42
